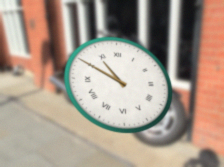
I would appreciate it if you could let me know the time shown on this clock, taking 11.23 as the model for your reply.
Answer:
10.50
